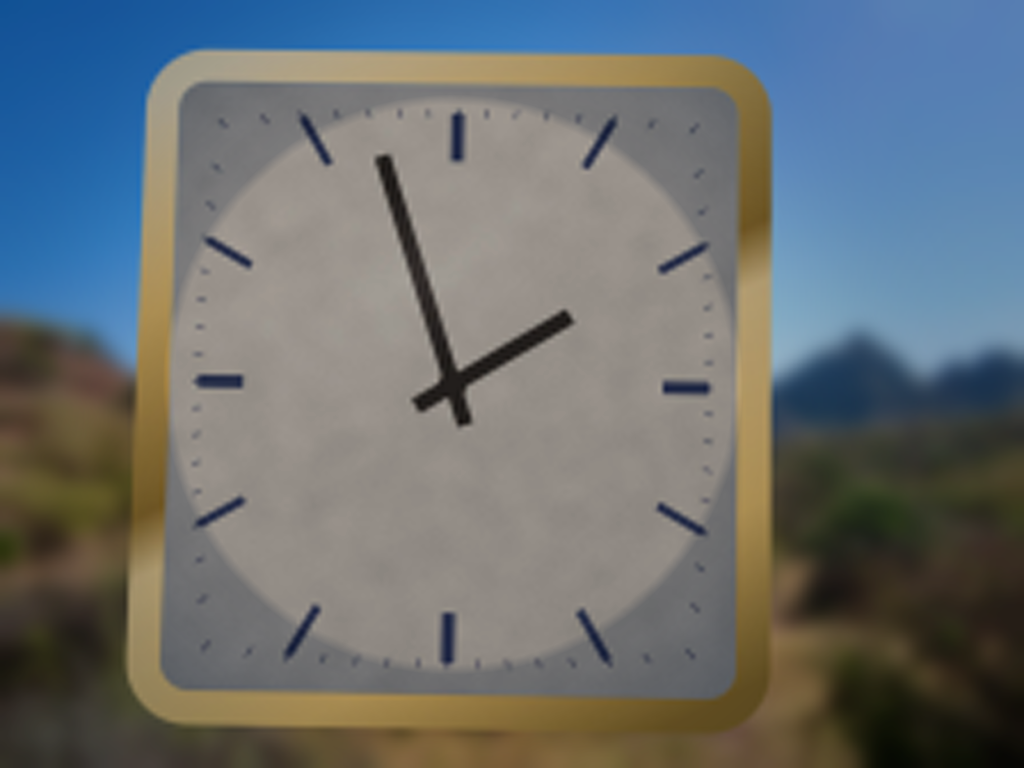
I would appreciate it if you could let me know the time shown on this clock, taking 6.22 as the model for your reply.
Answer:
1.57
